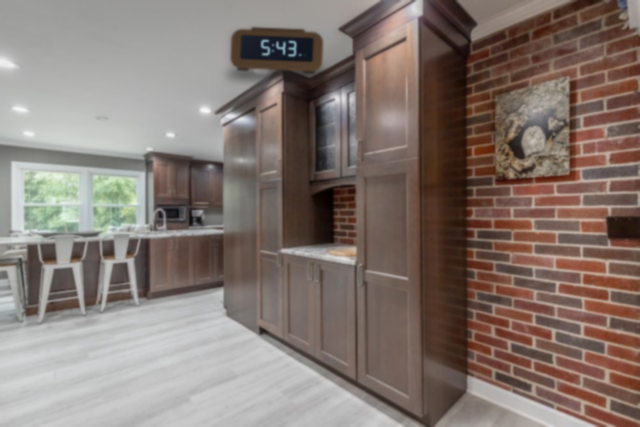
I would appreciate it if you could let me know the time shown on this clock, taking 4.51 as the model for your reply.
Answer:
5.43
